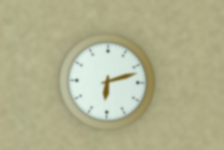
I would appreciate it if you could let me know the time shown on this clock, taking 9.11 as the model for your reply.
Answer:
6.12
